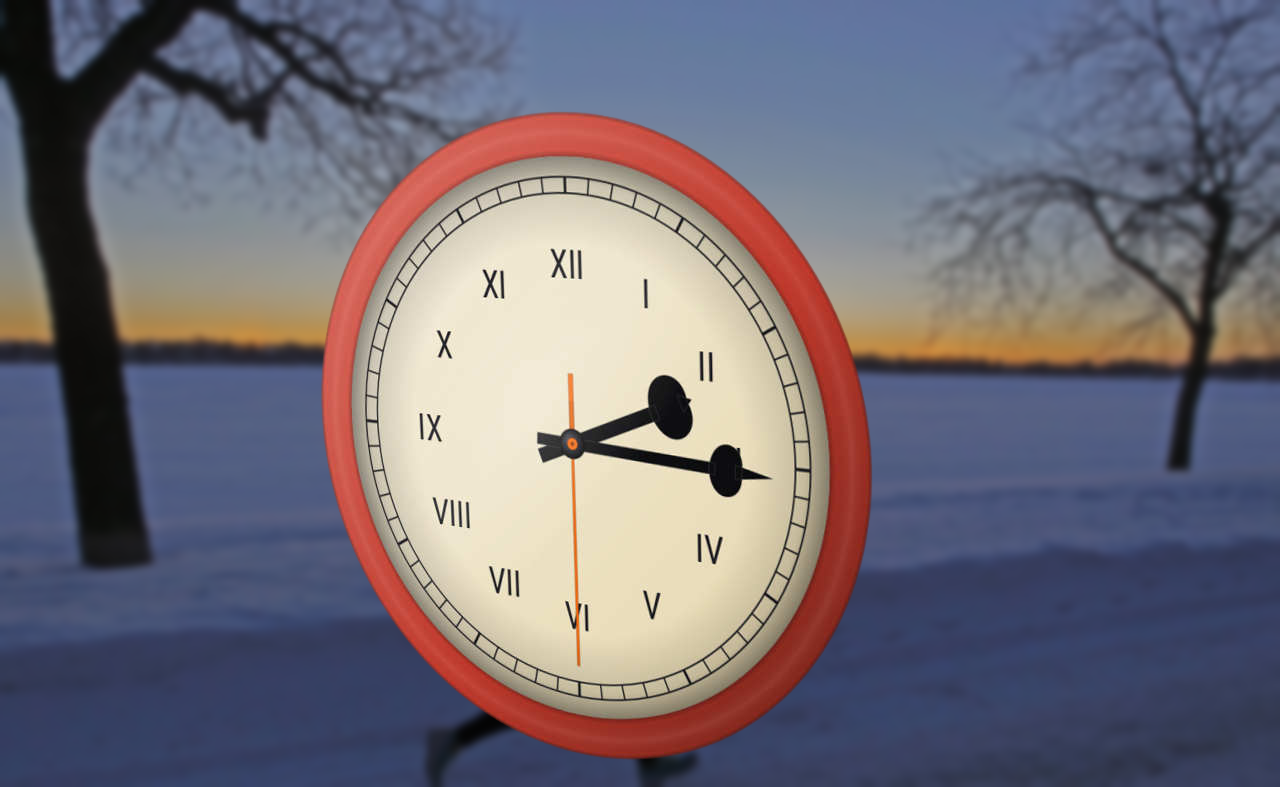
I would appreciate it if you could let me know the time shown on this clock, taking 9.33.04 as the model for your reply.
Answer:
2.15.30
